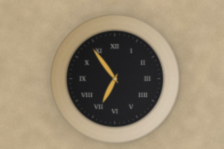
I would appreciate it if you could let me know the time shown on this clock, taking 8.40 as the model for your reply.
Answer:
6.54
